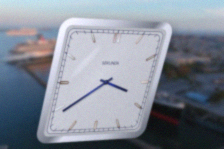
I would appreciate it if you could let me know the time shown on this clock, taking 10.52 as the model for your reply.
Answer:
3.39
